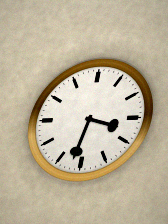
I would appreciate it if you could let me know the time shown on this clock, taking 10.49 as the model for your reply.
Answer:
3.32
